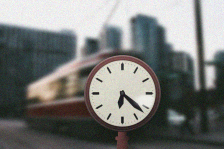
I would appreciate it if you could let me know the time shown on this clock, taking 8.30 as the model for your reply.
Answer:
6.22
